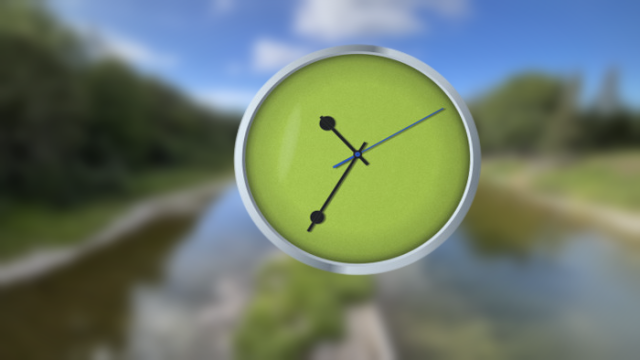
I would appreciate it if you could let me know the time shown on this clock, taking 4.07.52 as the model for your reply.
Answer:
10.35.10
